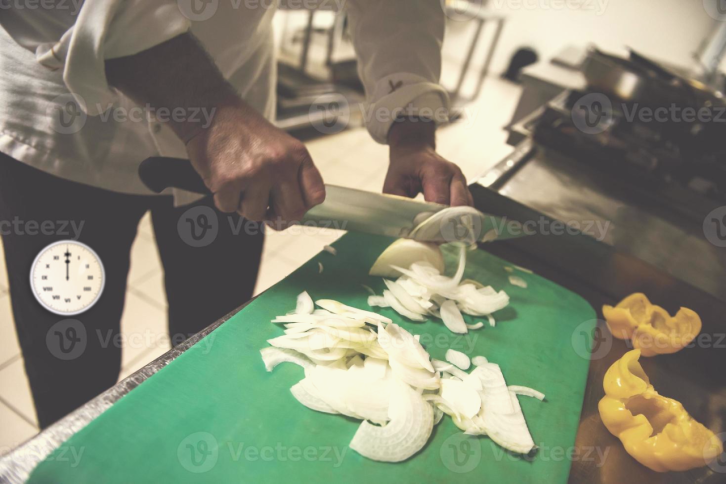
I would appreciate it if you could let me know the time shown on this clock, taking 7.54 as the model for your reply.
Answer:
12.00
